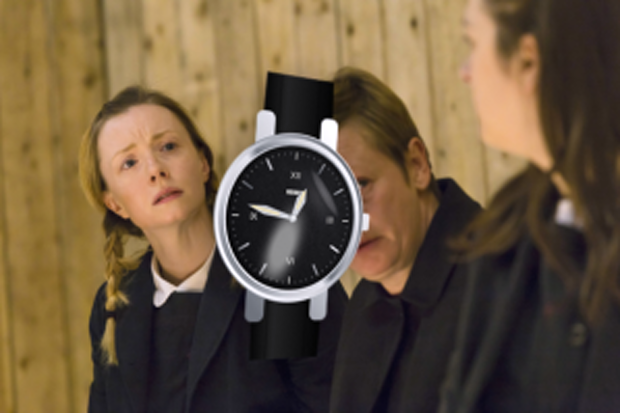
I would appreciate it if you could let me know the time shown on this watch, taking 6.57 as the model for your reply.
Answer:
12.47
